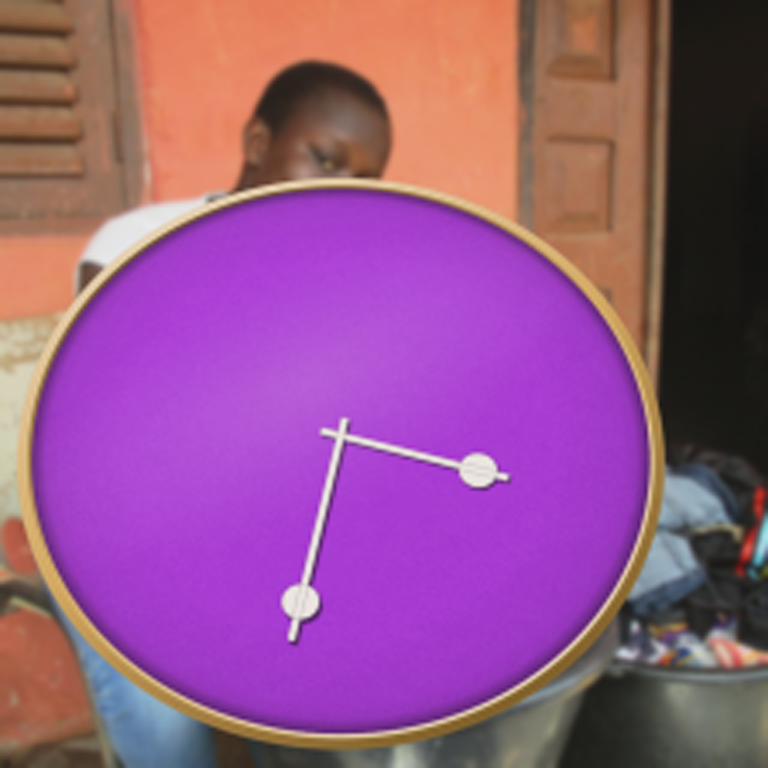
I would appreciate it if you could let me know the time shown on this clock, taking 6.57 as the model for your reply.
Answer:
3.32
